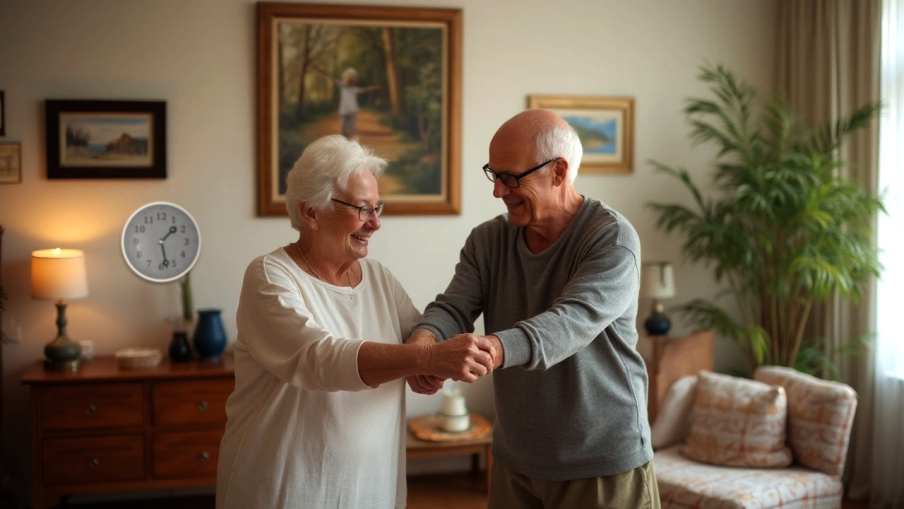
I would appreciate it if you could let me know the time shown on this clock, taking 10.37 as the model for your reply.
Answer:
1.28
